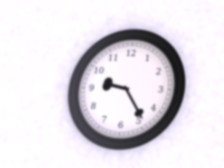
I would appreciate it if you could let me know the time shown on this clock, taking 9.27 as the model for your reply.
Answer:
9.24
